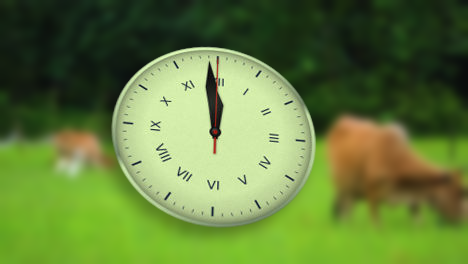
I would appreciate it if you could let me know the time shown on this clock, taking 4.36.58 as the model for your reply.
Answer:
11.59.00
